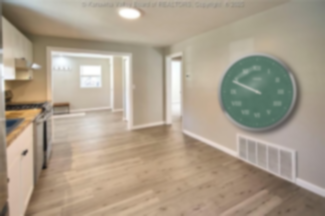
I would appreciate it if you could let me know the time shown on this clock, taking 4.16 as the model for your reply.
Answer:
9.49
